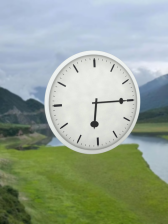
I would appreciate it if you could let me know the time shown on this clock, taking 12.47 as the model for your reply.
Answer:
6.15
